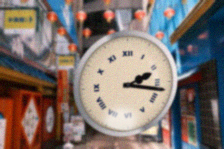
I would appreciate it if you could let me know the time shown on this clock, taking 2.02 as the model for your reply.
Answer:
2.17
